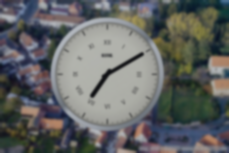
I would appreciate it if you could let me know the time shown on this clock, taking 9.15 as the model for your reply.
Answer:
7.10
